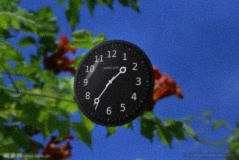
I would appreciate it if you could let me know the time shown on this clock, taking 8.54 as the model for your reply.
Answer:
1.36
